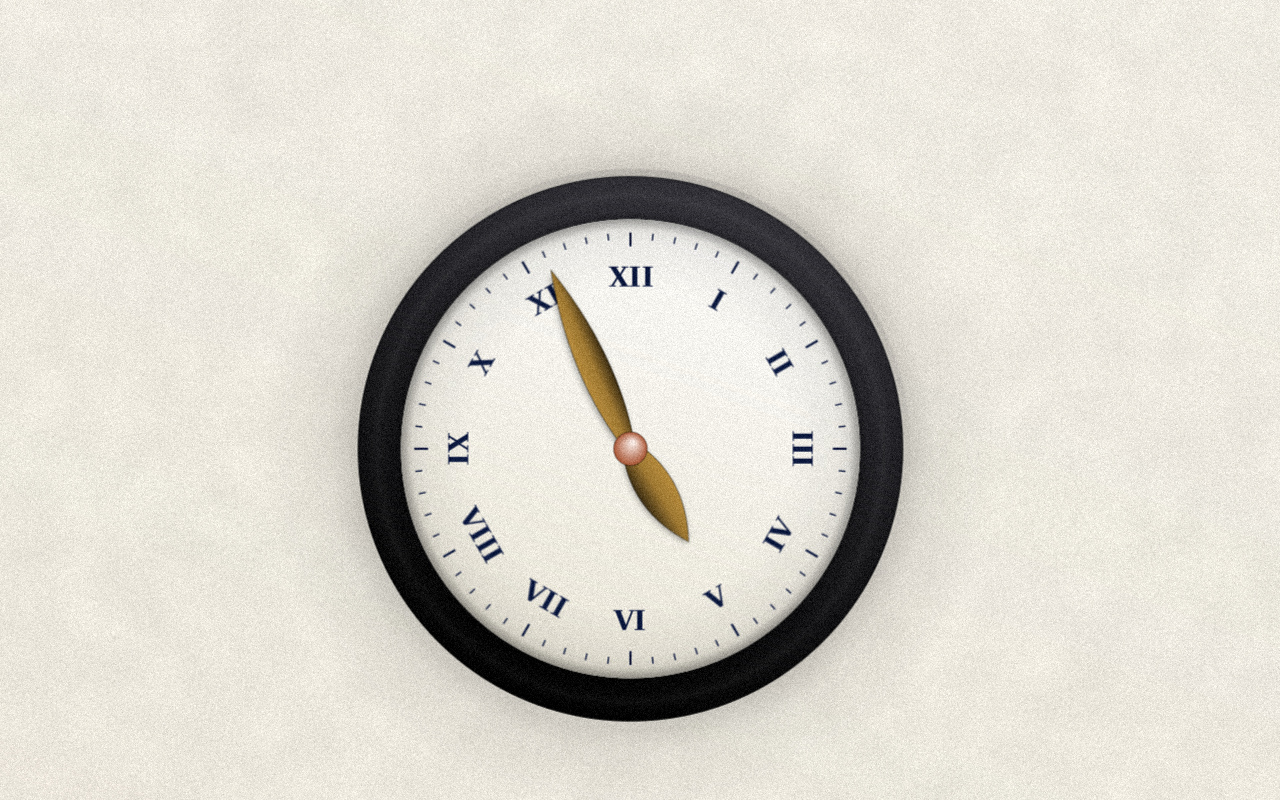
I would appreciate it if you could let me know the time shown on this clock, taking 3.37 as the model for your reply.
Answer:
4.56
